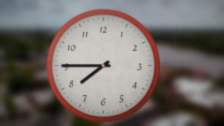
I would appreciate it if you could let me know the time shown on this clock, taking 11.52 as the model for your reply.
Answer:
7.45
